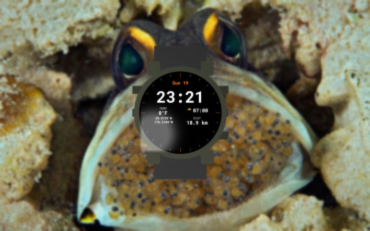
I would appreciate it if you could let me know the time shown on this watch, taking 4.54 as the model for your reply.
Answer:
23.21
